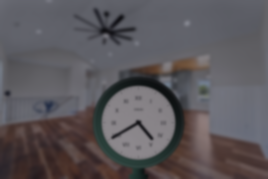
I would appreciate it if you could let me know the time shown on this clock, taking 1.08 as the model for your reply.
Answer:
4.40
